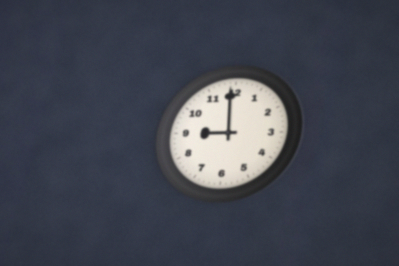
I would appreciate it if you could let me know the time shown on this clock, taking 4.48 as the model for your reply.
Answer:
8.59
